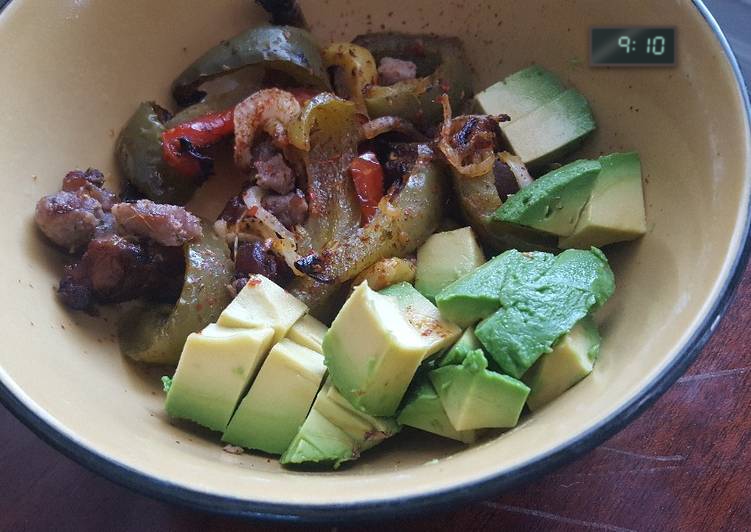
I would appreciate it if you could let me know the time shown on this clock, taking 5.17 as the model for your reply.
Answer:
9.10
